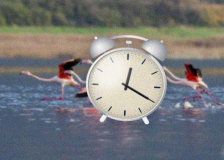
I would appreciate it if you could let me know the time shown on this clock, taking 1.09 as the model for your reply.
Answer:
12.20
